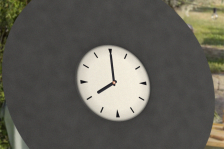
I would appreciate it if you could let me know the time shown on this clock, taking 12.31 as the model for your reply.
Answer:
8.00
